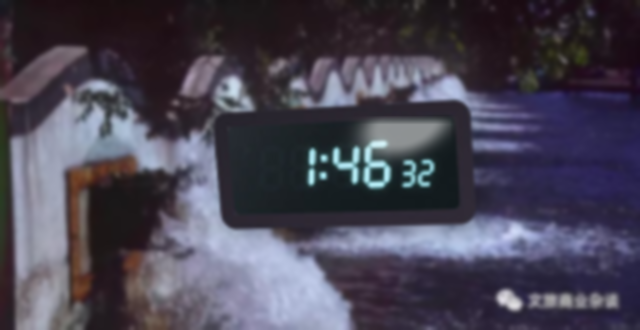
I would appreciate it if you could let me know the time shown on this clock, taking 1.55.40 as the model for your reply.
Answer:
1.46.32
